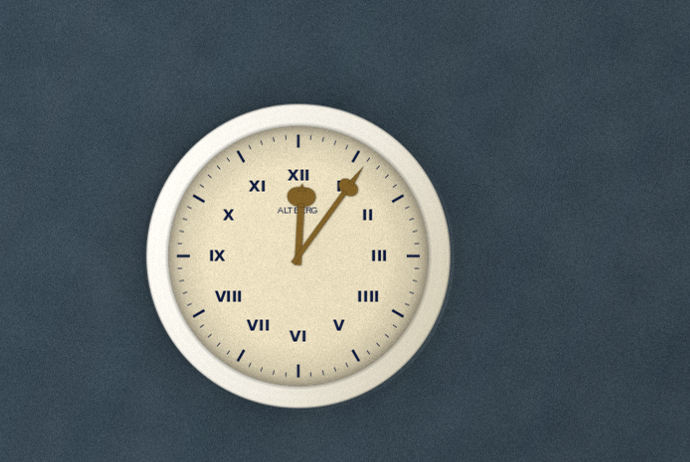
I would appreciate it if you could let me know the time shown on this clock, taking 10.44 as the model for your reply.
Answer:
12.06
